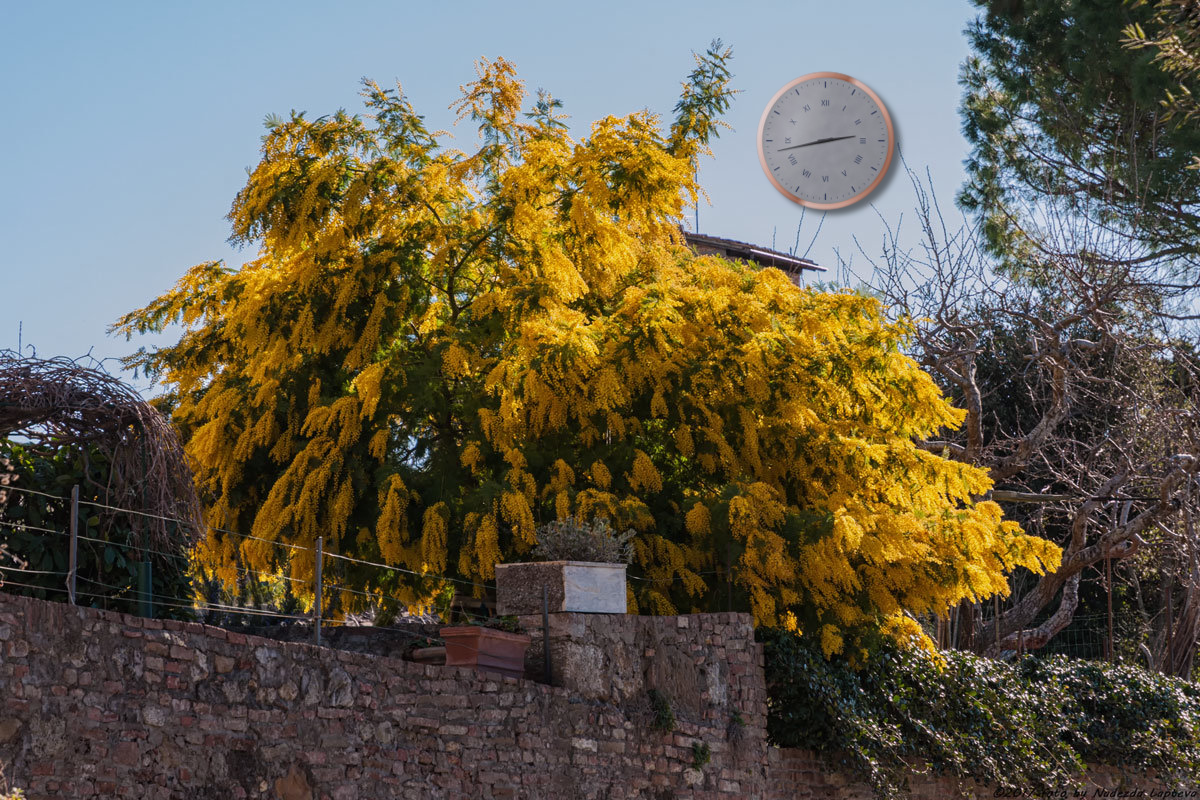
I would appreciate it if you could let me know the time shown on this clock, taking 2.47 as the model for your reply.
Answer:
2.43
